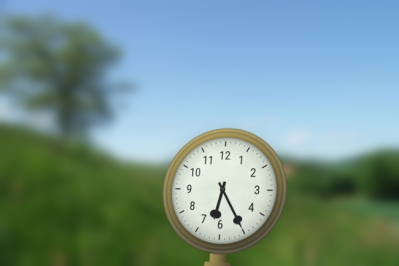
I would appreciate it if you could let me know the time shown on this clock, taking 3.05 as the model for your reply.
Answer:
6.25
